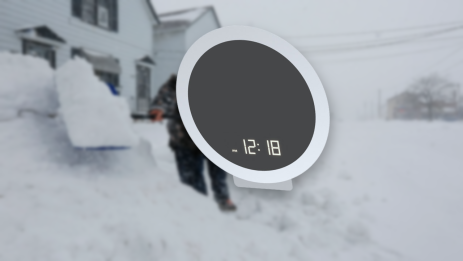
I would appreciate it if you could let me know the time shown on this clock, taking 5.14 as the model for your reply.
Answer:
12.18
